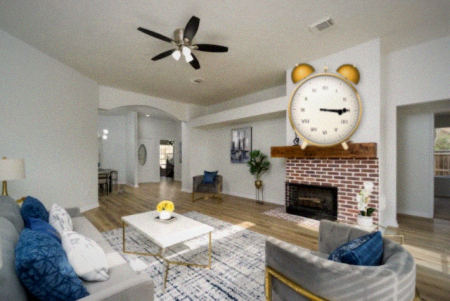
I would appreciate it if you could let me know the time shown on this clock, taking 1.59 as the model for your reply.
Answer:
3.15
